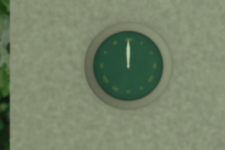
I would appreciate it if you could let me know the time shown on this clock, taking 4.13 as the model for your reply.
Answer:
12.00
